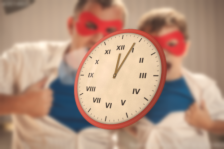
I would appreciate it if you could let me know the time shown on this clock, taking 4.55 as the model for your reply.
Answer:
12.04
